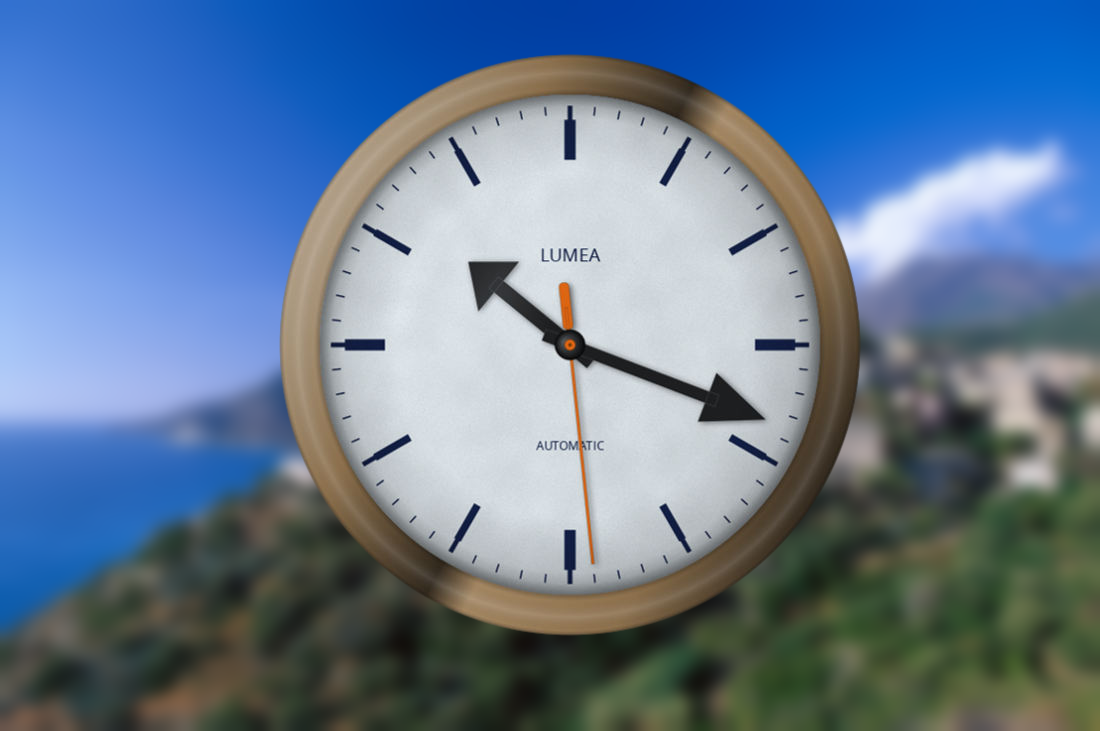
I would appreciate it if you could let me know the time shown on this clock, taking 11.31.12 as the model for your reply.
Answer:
10.18.29
